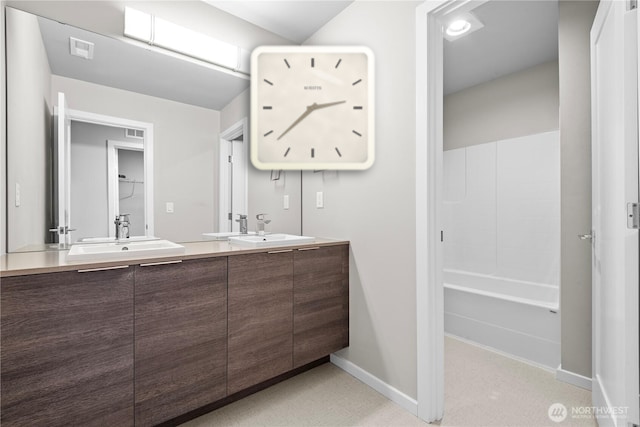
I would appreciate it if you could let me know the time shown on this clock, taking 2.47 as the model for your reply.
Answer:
2.38
